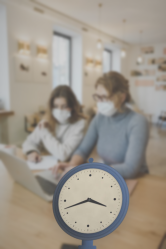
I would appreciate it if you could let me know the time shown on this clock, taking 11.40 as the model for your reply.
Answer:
3.42
